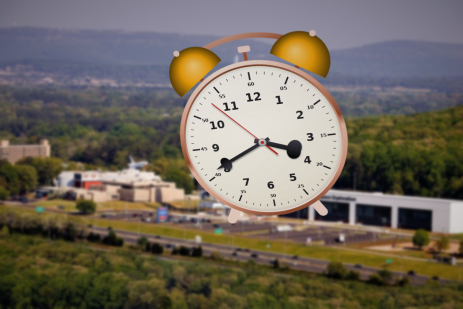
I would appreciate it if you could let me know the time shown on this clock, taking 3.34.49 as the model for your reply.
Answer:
3.40.53
